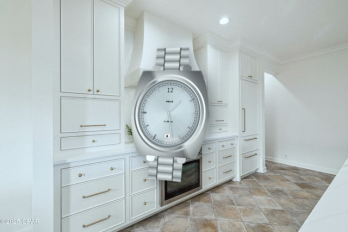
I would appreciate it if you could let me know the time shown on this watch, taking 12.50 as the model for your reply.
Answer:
1.28
